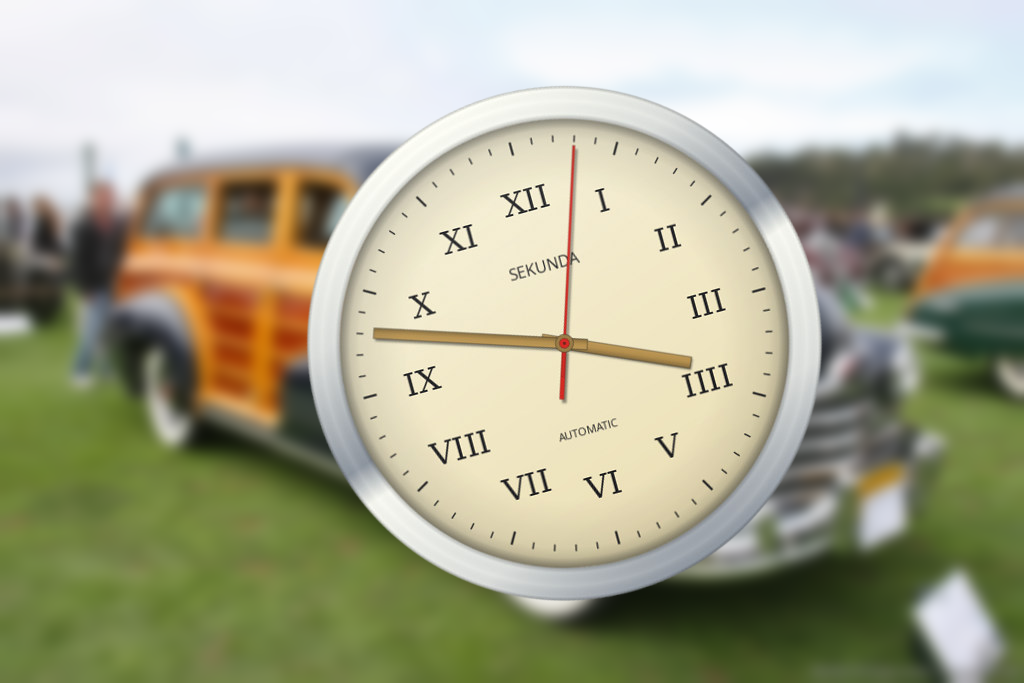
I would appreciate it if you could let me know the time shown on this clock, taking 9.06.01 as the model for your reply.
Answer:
3.48.03
